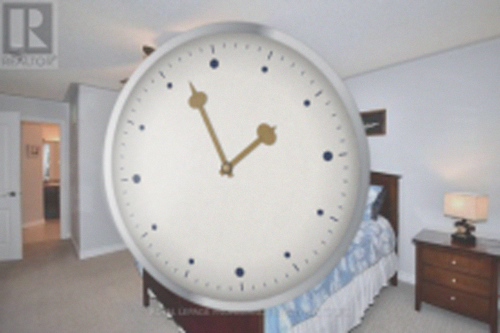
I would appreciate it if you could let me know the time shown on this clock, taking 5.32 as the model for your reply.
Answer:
1.57
